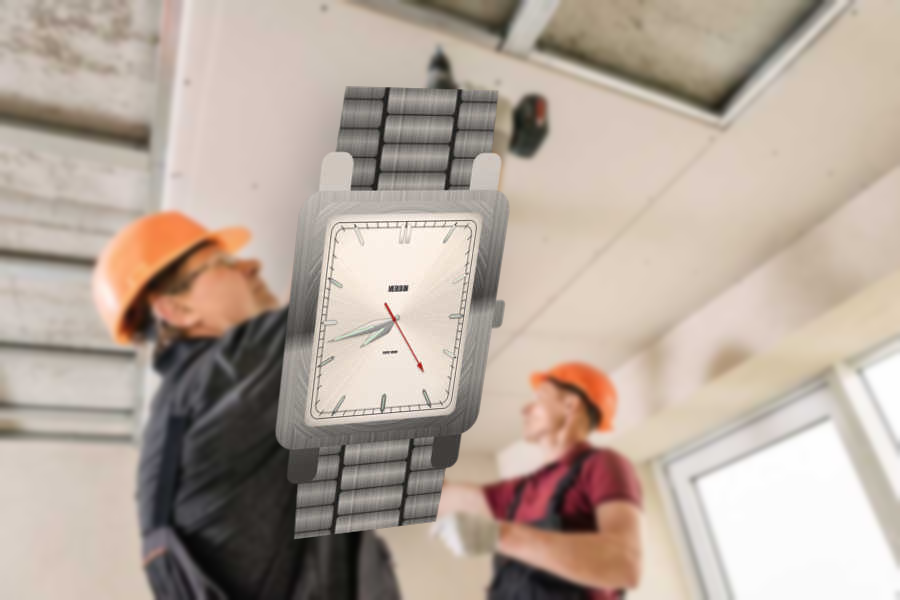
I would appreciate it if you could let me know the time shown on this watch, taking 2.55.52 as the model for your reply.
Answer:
7.42.24
